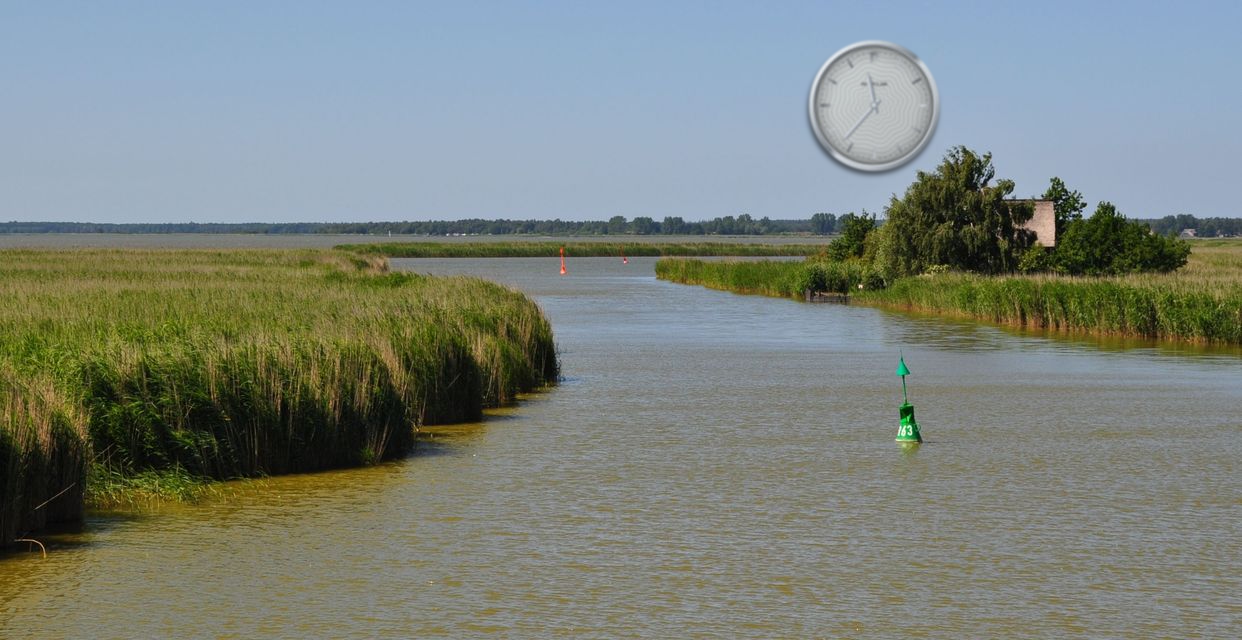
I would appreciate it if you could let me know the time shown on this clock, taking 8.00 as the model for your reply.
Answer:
11.37
